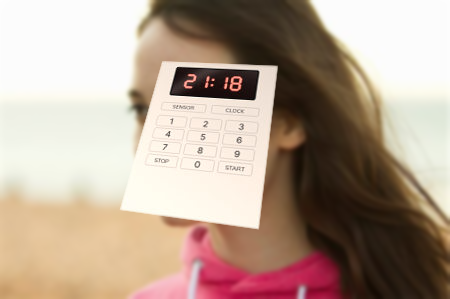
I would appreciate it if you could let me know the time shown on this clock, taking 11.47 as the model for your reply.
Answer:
21.18
